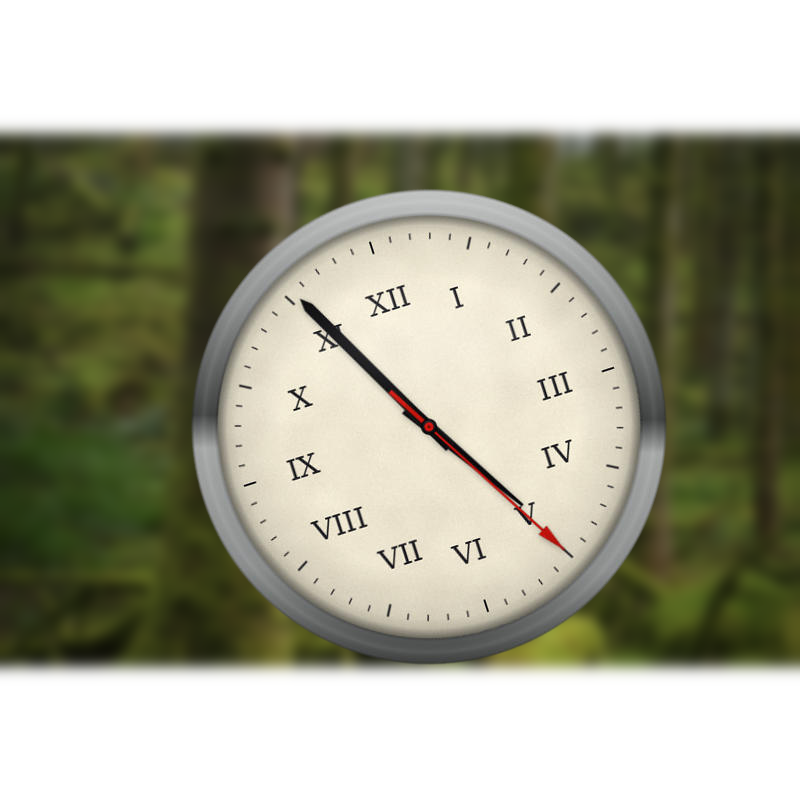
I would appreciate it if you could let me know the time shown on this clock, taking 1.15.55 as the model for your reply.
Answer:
4.55.25
